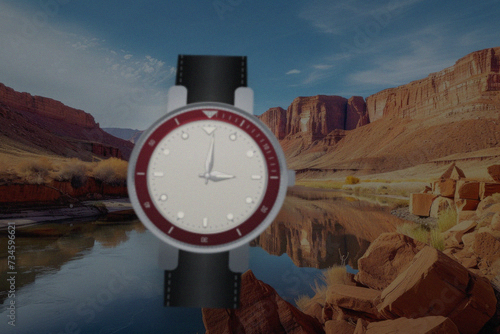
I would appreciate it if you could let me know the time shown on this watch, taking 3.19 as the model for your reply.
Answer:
3.01
